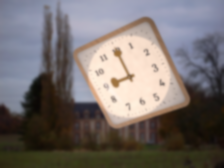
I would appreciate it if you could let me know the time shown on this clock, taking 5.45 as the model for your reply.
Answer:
9.00
